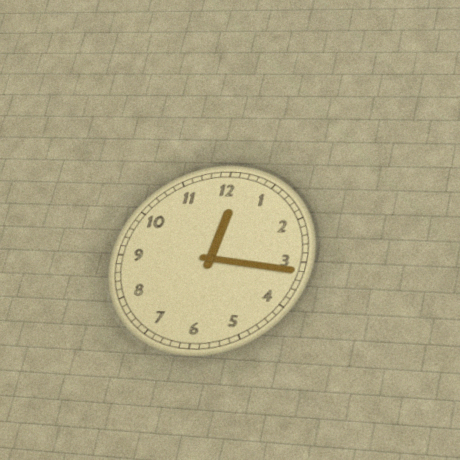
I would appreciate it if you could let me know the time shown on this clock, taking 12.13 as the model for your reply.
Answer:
12.16
